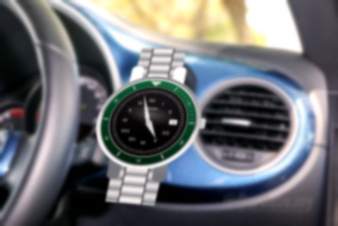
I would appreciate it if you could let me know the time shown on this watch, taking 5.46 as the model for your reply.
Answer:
4.57
